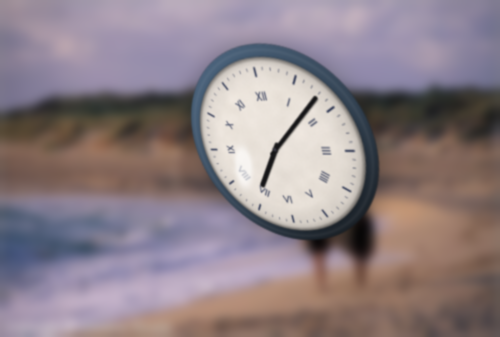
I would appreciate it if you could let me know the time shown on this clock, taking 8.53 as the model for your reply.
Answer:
7.08
